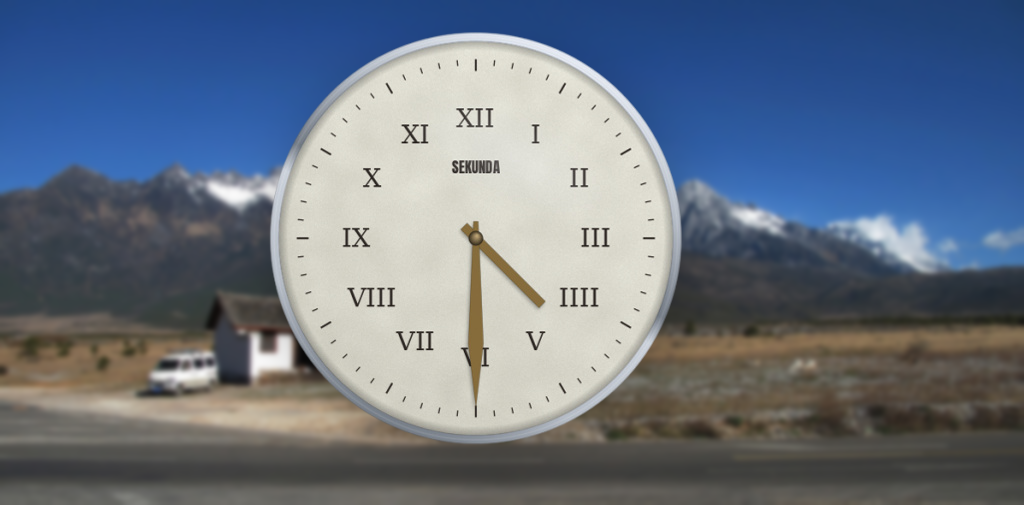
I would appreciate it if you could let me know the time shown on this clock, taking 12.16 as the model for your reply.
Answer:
4.30
